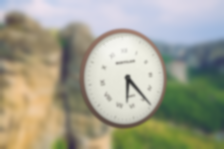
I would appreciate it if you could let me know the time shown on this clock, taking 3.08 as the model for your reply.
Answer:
6.24
